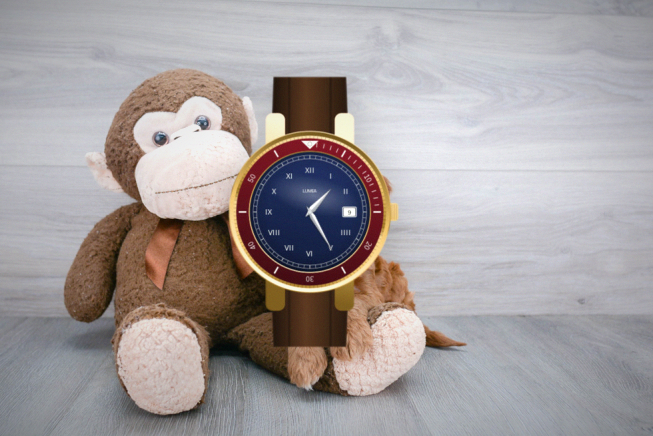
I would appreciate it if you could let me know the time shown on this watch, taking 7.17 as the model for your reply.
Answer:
1.25
